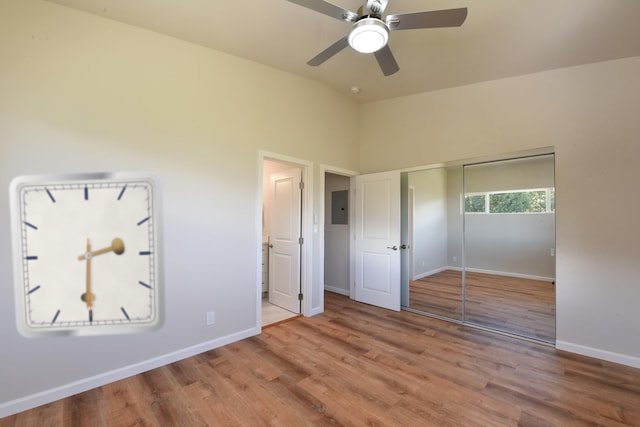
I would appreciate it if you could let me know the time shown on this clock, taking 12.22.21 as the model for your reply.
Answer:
2.30.30
